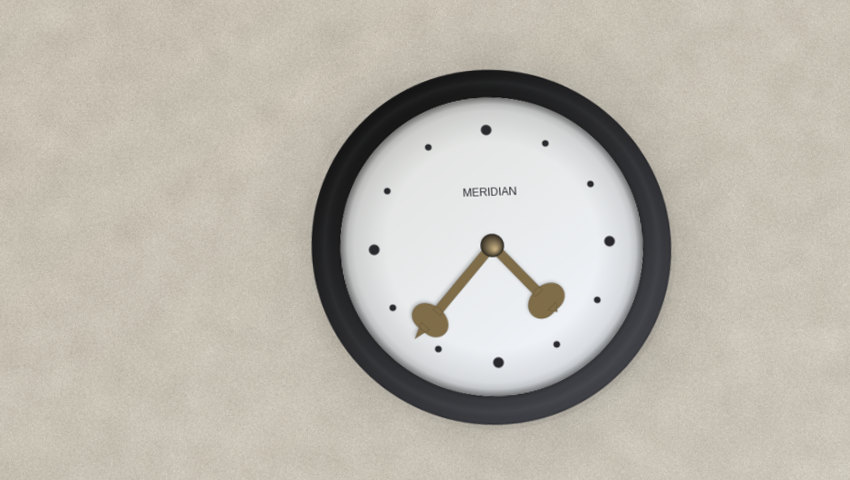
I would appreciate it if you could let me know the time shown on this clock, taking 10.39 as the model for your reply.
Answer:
4.37
